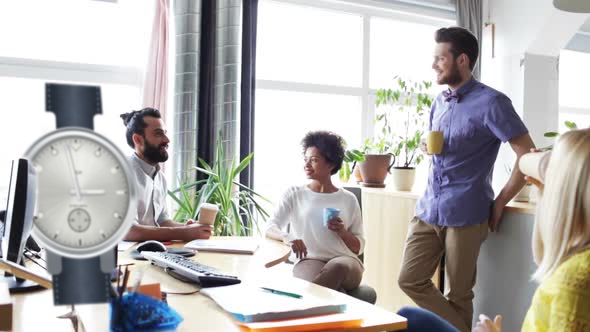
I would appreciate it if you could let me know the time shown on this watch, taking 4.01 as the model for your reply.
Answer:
2.58
